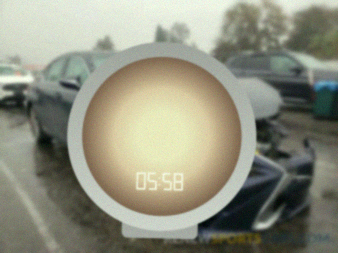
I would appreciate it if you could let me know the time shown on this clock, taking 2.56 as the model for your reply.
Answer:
5.58
